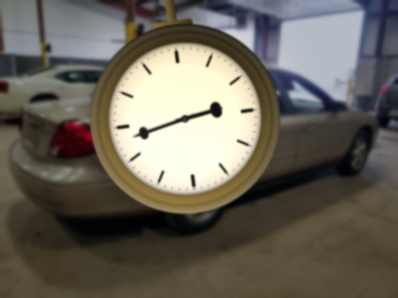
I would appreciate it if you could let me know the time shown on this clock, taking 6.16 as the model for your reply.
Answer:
2.43
